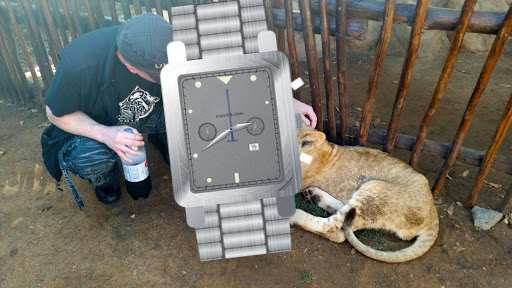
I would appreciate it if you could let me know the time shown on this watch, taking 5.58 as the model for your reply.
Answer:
2.40
